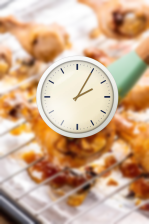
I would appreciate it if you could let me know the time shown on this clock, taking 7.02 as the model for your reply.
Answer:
2.05
